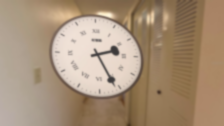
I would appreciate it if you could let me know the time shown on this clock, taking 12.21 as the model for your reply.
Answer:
2.26
